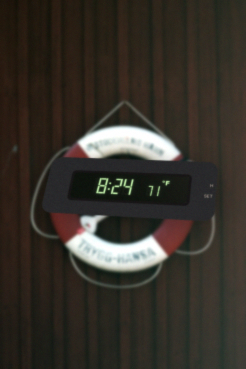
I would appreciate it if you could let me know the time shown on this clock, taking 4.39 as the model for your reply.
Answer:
8.24
